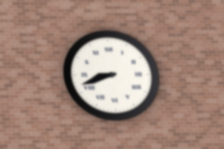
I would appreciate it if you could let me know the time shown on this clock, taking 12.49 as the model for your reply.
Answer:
8.42
